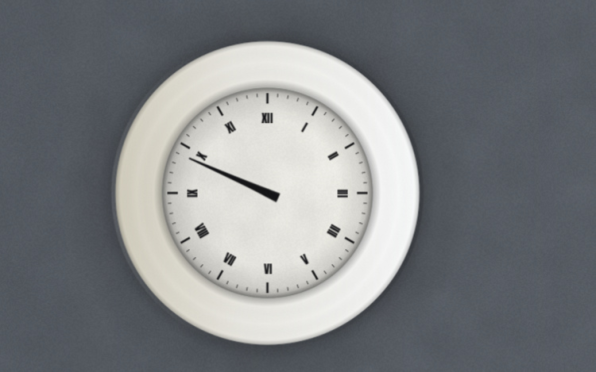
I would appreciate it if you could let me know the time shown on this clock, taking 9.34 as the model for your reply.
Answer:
9.49
